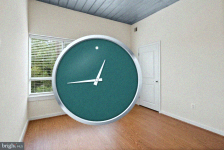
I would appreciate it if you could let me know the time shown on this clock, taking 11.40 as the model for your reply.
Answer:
12.44
